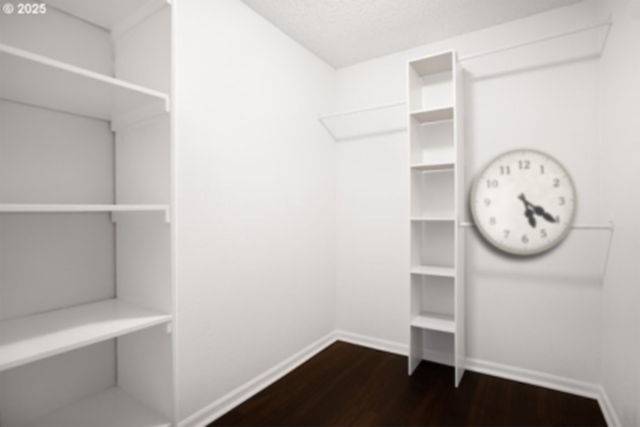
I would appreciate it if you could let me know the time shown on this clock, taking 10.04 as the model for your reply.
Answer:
5.21
